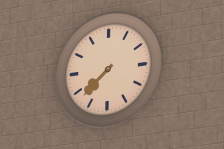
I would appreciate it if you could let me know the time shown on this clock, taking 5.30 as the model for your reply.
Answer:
7.38
